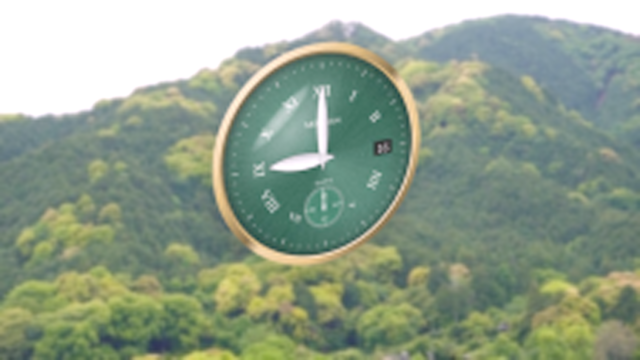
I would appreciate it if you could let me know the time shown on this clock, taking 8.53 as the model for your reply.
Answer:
9.00
